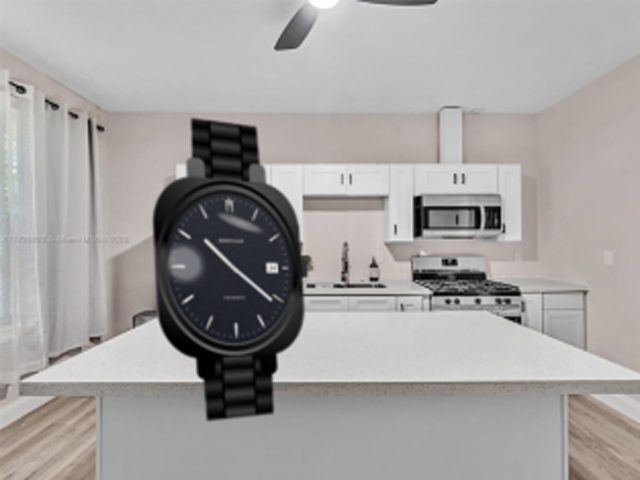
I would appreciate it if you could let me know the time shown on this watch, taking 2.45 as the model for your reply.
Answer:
10.21
